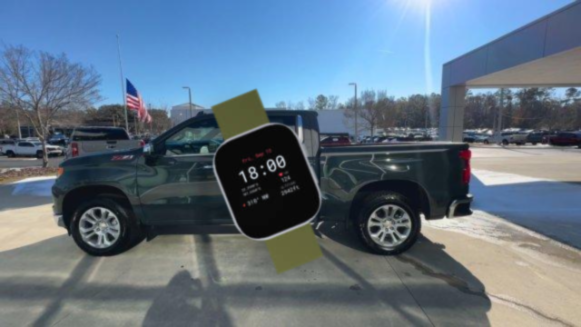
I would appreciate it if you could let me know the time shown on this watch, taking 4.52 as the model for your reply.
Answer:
18.00
